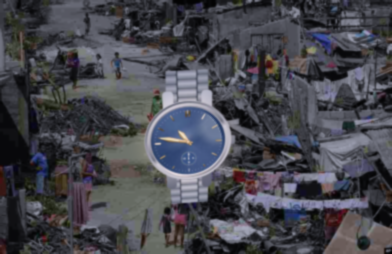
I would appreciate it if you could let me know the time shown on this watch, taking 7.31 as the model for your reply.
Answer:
10.47
